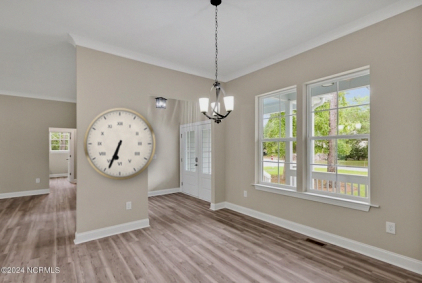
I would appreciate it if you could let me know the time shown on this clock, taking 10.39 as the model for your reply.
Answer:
6.34
